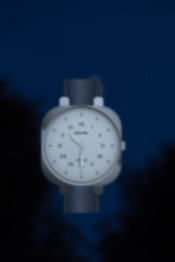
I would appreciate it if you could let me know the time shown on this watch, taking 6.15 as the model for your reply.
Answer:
10.30
